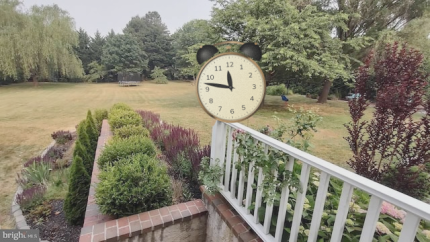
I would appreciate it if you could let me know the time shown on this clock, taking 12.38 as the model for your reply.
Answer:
11.47
